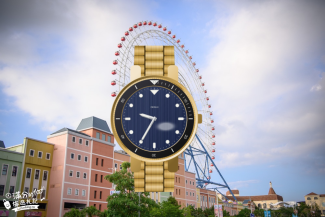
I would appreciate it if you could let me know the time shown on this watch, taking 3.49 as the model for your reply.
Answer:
9.35
